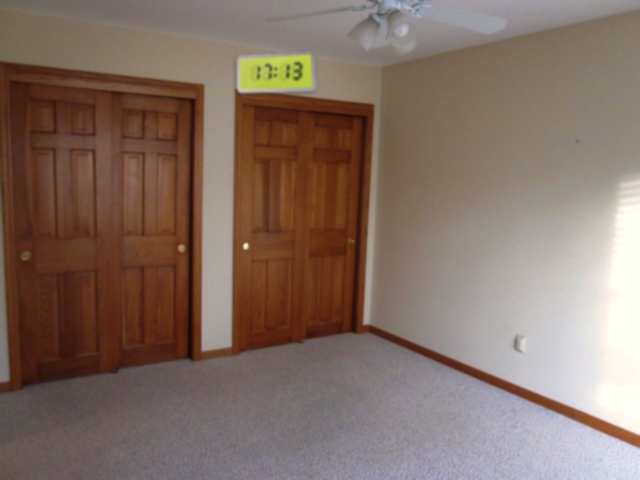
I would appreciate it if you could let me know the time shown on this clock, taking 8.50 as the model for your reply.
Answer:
17.13
